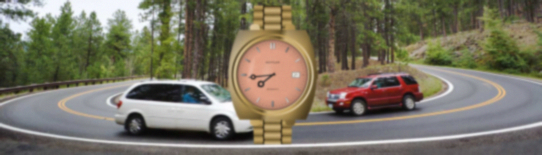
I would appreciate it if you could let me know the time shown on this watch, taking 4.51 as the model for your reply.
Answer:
7.44
